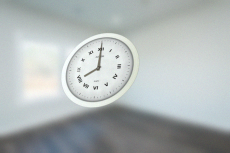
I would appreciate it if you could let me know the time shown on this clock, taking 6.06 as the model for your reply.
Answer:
8.00
